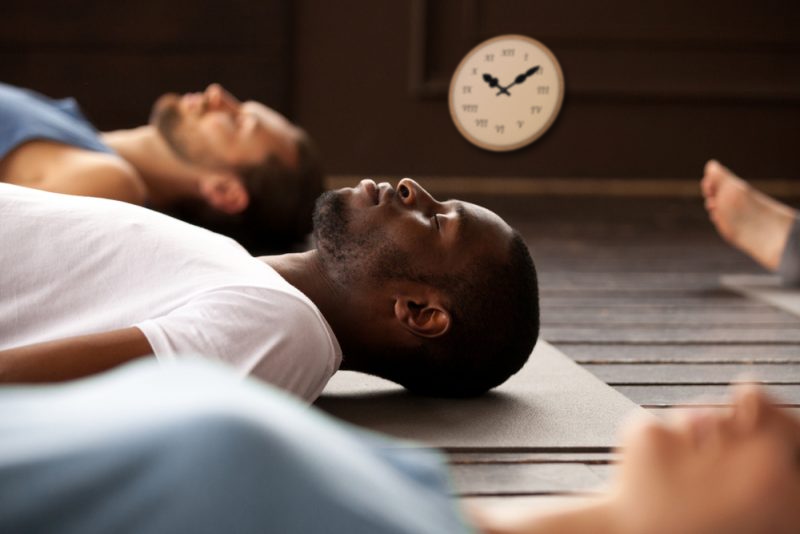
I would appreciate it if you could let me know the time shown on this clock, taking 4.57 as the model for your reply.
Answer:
10.09
